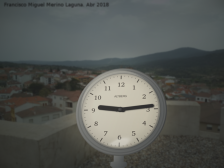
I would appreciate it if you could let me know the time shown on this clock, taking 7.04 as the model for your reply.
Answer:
9.14
